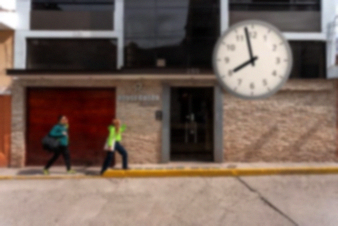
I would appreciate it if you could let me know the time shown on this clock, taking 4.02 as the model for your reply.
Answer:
7.58
